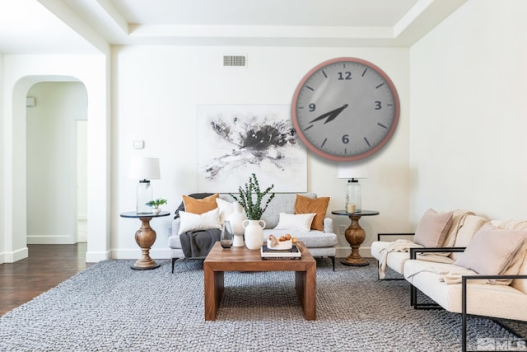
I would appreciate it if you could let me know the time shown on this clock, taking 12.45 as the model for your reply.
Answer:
7.41
